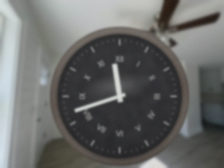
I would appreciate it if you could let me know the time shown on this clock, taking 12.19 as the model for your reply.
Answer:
11.42
